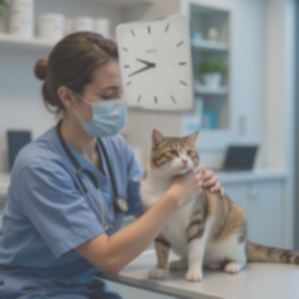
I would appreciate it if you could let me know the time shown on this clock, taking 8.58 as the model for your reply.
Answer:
9.42
